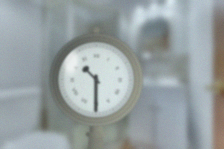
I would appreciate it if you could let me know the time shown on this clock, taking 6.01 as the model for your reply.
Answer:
10.30
